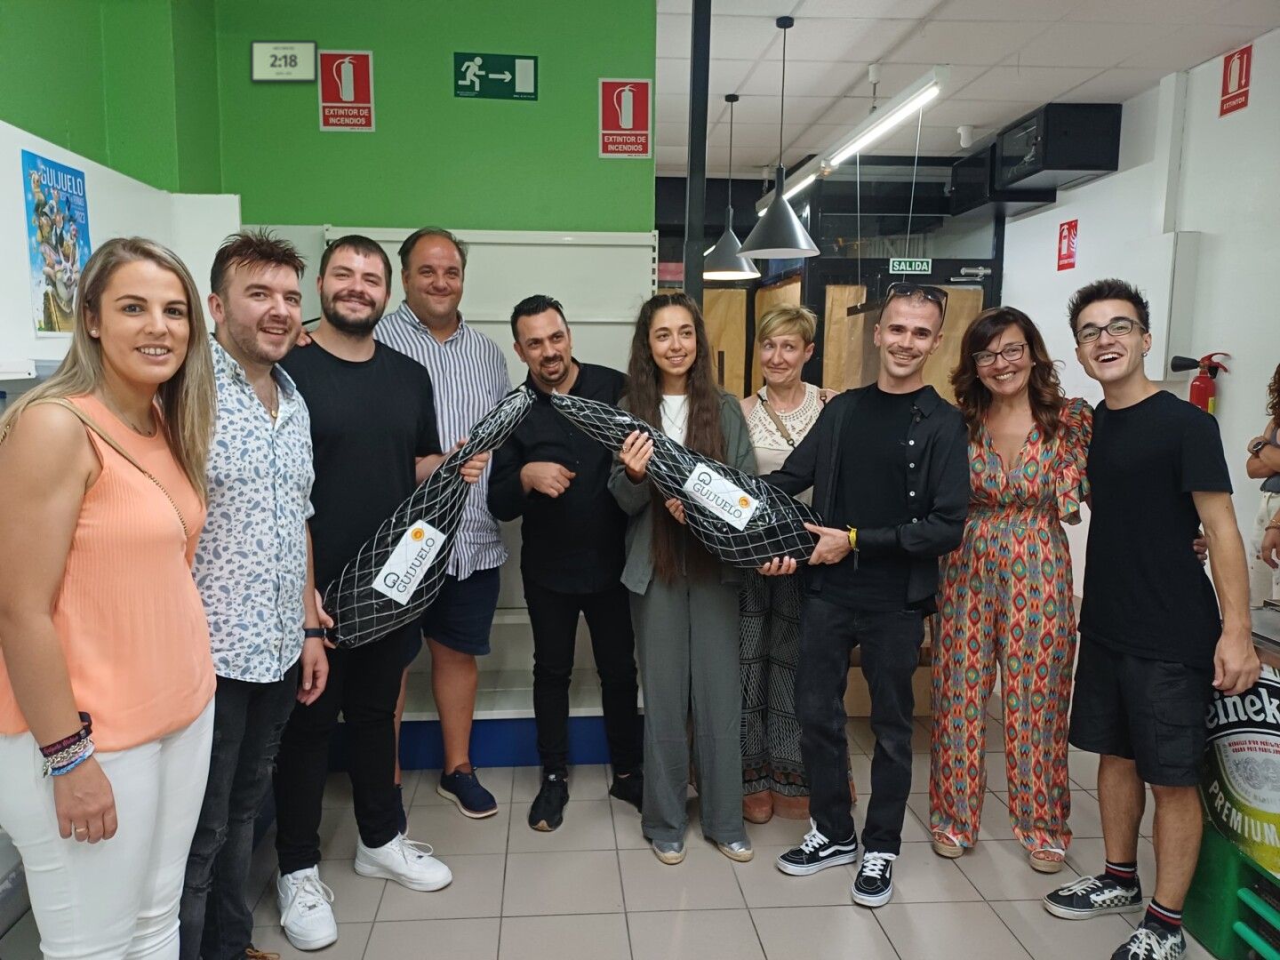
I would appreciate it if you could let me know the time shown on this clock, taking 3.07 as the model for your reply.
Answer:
2.18
